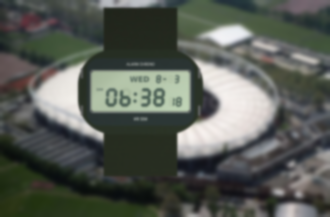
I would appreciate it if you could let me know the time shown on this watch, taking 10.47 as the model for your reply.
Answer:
6.38
